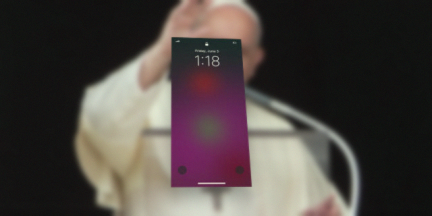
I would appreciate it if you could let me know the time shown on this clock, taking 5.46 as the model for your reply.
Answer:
1.18
